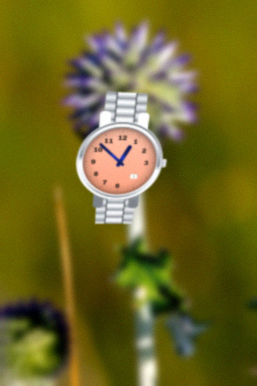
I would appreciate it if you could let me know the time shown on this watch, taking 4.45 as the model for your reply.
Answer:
12.52
